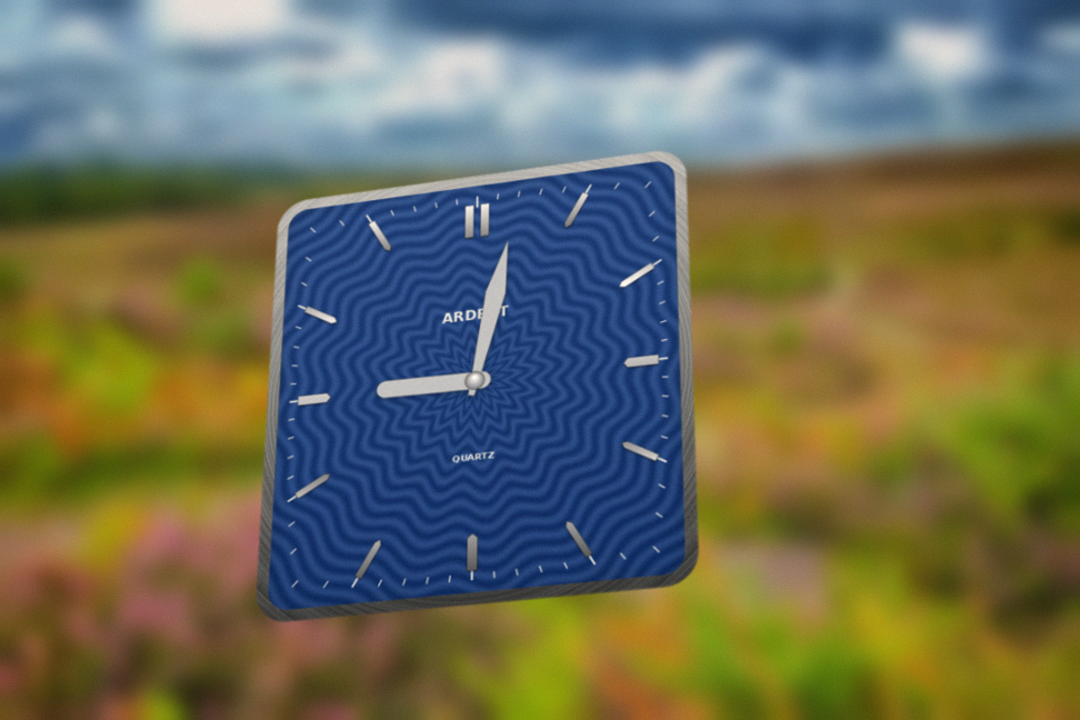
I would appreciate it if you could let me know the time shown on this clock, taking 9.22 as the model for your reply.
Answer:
9.02
